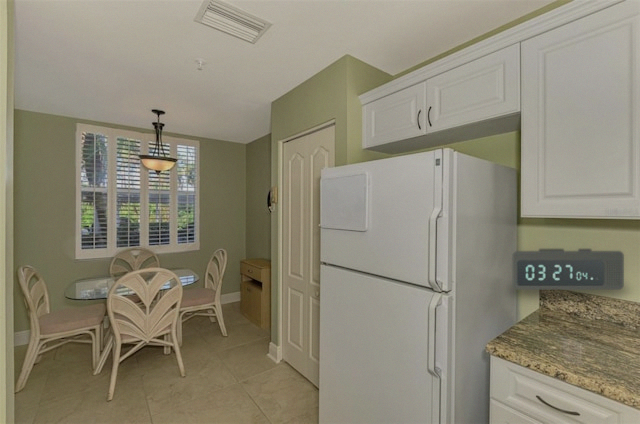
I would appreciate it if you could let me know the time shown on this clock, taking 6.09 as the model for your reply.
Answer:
3.27
